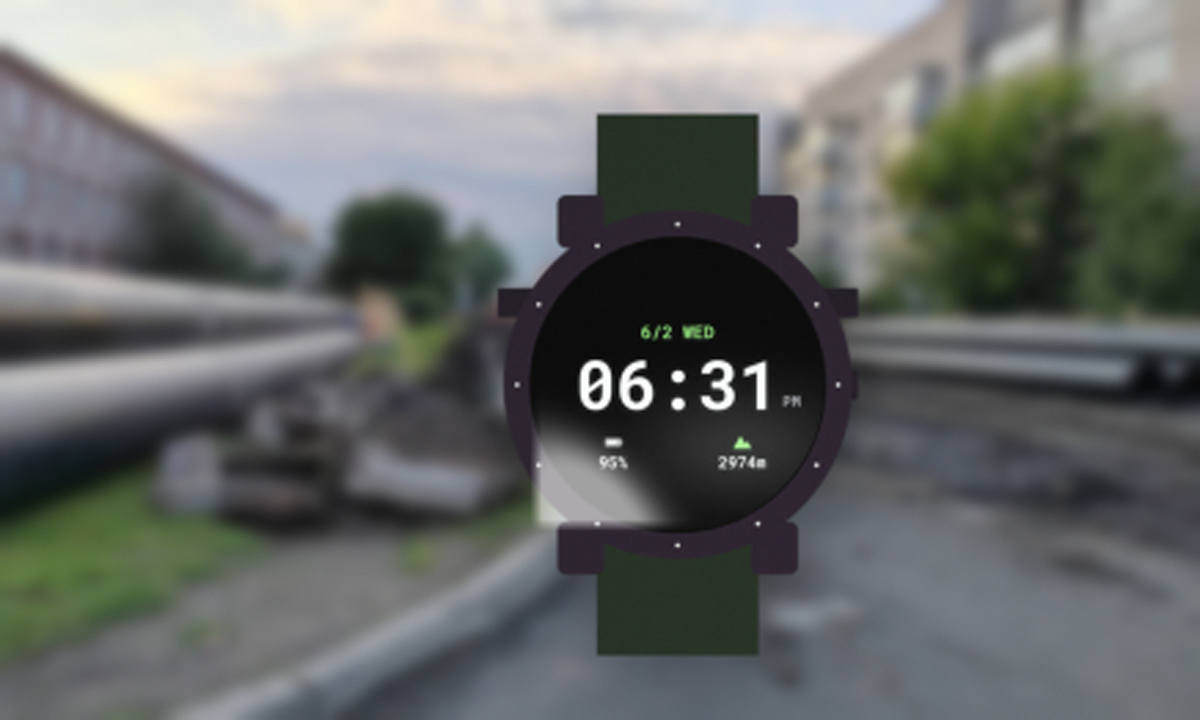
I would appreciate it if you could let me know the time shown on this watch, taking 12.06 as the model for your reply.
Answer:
6.31
